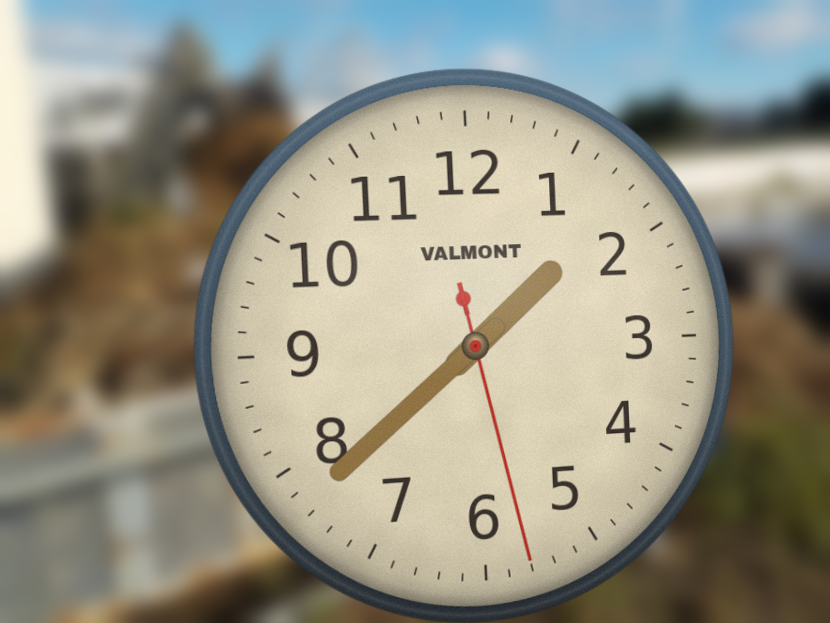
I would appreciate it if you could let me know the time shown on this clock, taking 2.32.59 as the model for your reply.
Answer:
1.38.28
